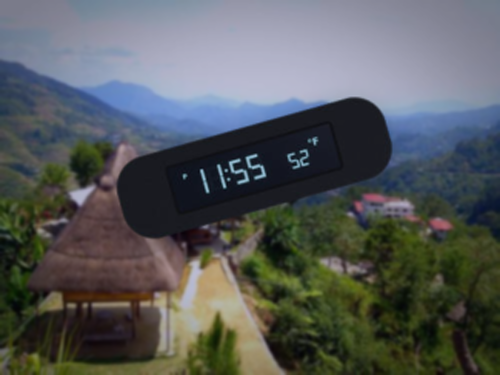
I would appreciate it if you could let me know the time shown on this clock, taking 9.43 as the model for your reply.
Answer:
11.55
